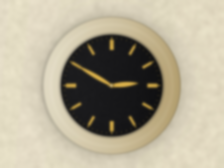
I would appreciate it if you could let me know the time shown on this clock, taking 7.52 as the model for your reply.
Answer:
2.50
